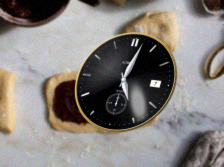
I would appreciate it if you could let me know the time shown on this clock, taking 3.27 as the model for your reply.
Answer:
5.02
